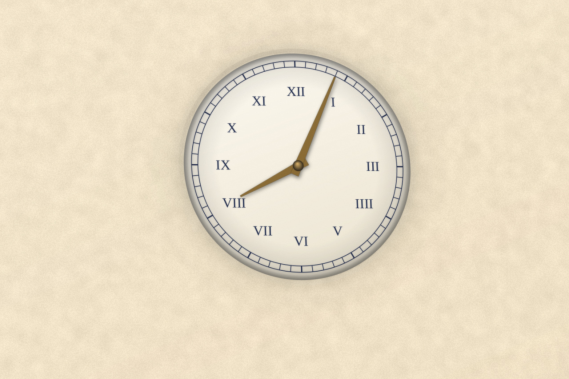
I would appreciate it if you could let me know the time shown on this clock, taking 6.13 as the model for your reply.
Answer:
8.04
